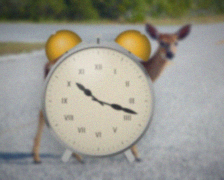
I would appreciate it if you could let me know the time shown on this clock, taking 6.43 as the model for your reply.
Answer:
10.18
